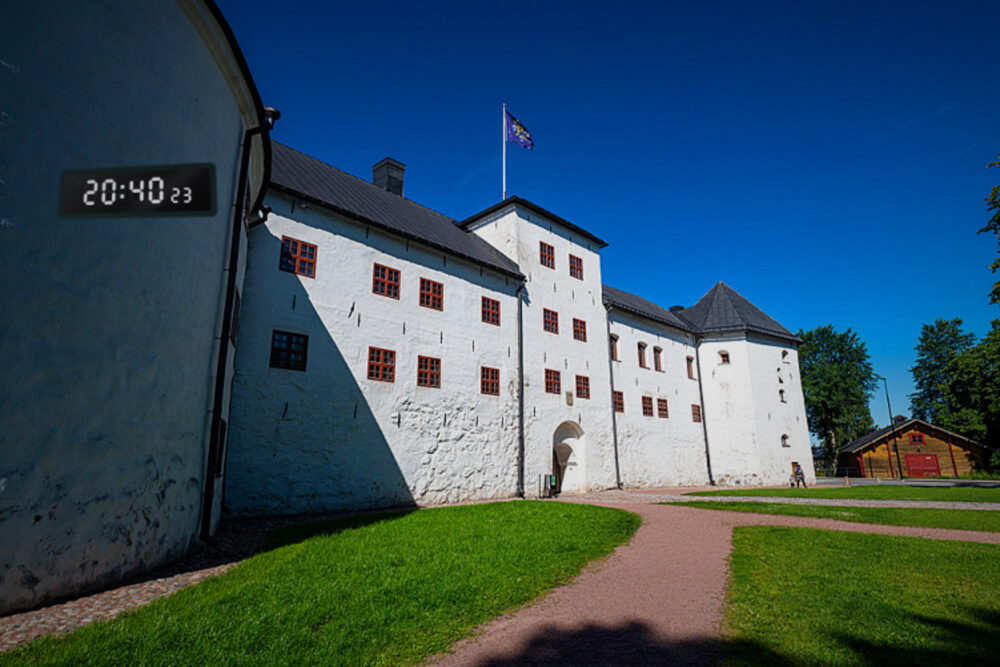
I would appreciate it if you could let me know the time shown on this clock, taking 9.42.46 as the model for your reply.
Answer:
20.40.23
